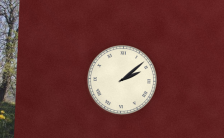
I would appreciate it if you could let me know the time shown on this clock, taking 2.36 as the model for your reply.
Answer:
2.08
